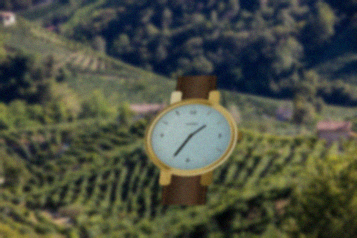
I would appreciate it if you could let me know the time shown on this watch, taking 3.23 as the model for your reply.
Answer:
1.35
